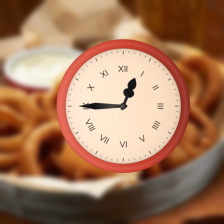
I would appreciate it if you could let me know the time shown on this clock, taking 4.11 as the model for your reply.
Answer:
12.45
